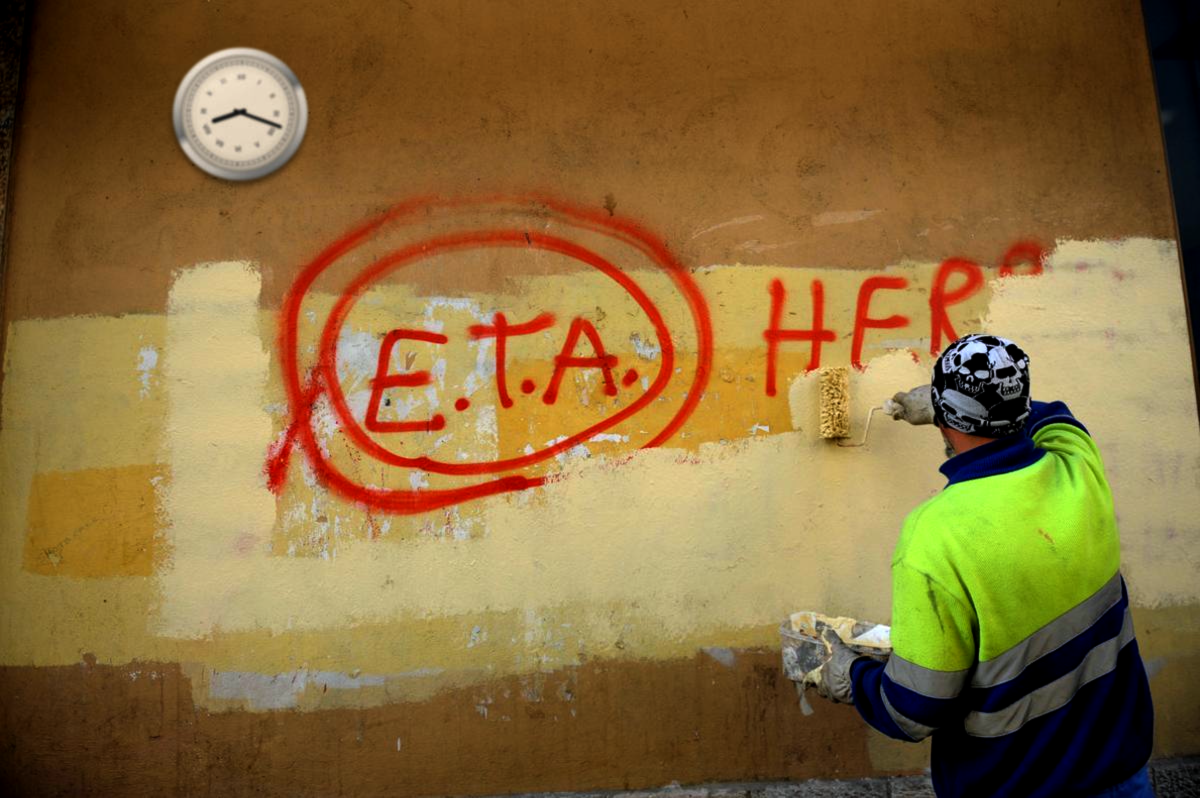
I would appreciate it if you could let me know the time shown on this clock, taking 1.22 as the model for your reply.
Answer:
8.18
